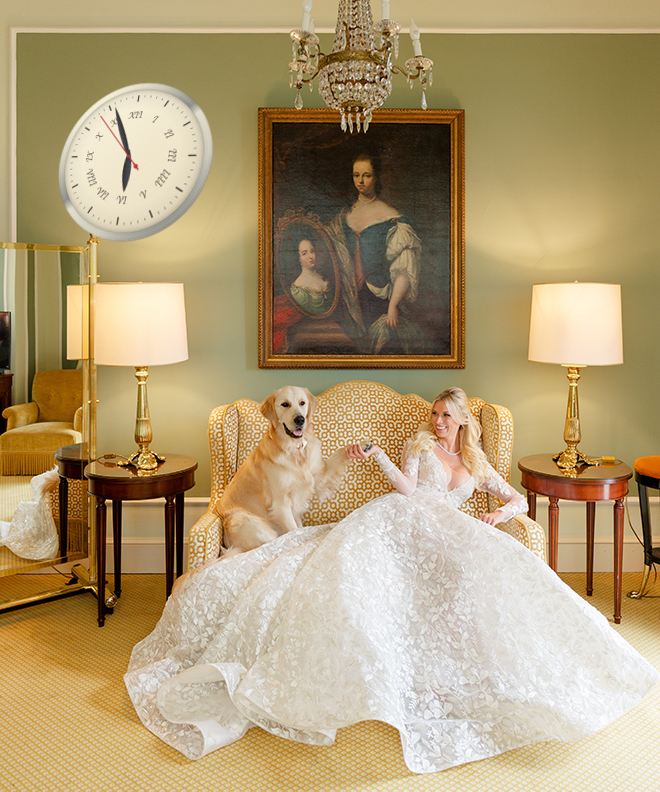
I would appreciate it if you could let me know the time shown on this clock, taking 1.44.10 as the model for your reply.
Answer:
5.55.53
